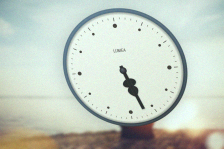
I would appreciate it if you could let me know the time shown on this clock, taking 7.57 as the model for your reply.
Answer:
5.27
